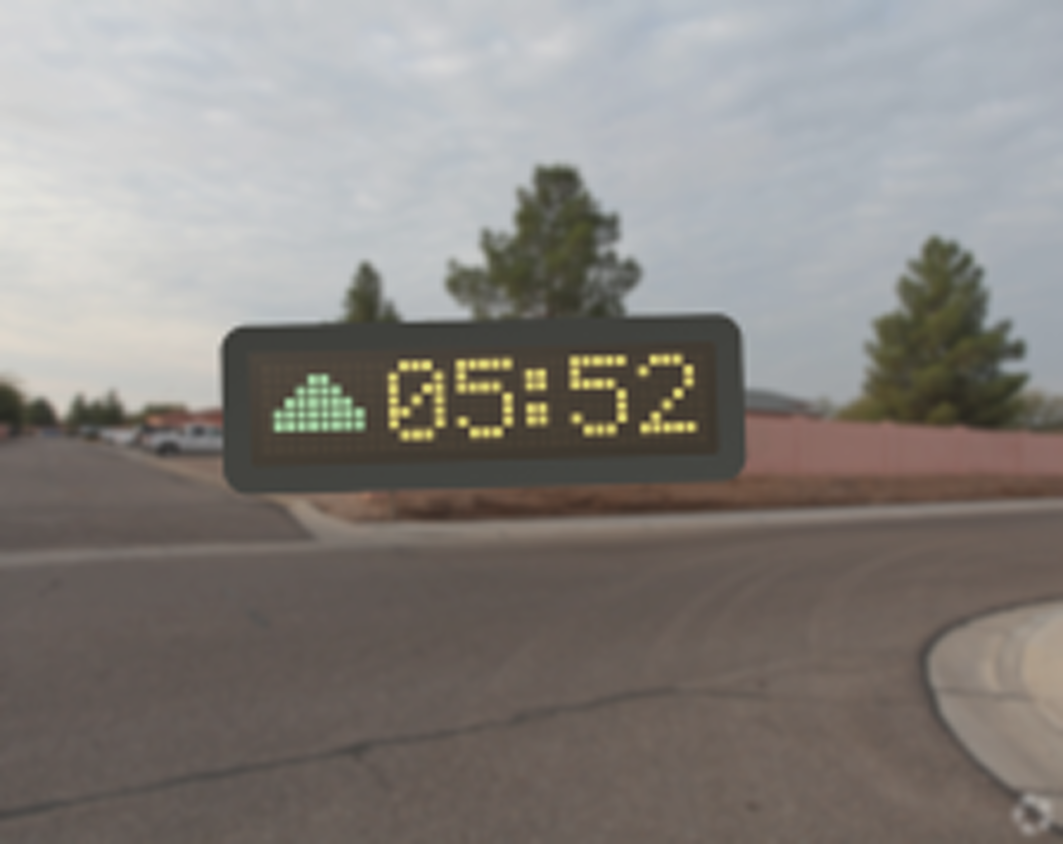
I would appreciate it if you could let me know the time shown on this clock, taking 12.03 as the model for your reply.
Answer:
5.52
